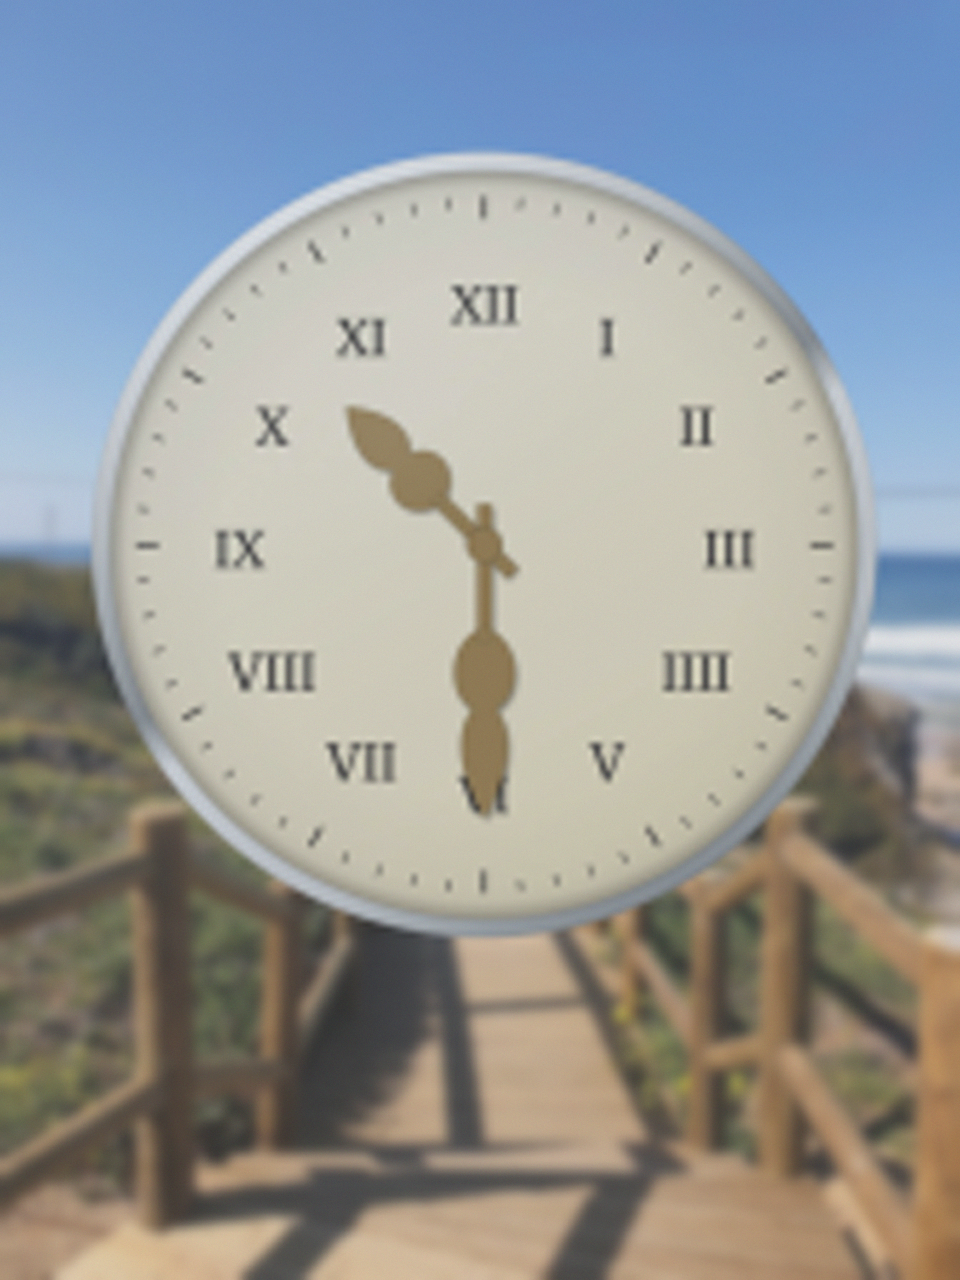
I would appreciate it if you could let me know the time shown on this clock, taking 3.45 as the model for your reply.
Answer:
10.30
